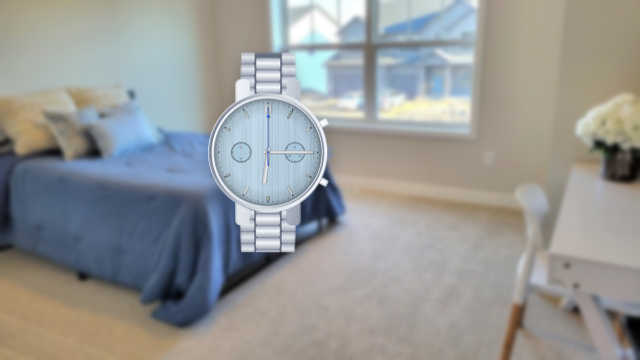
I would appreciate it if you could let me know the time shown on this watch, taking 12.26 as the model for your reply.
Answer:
6.15
